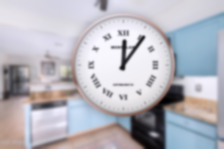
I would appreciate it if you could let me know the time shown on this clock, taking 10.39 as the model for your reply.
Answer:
12.06
